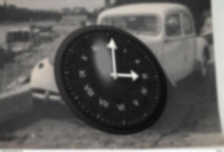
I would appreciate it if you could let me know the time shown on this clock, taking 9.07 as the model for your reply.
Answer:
3.01
